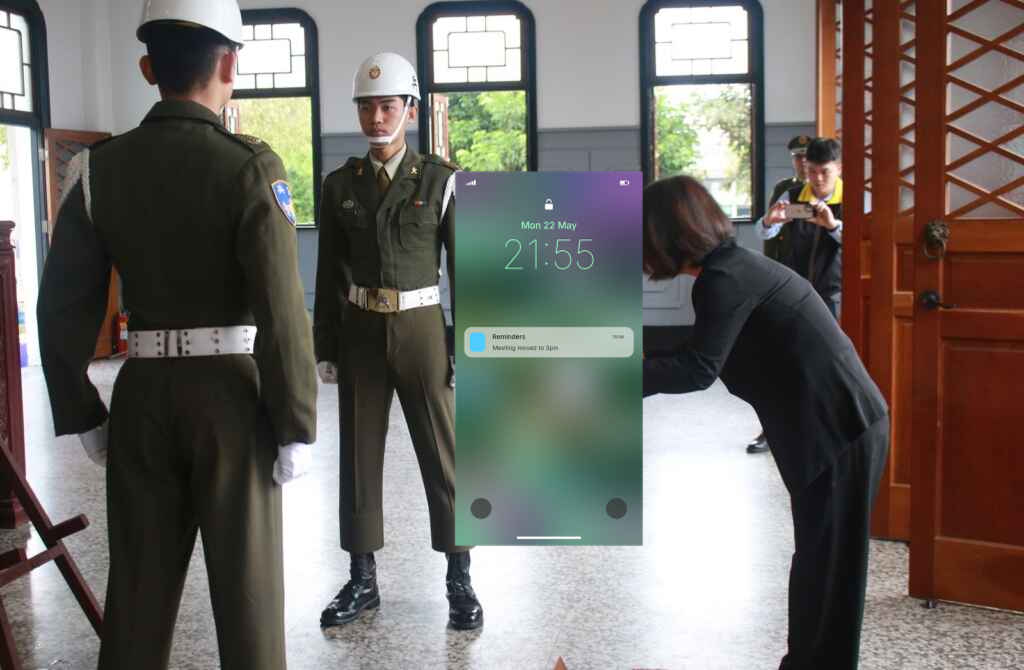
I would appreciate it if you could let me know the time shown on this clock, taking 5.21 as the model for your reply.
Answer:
21.55
